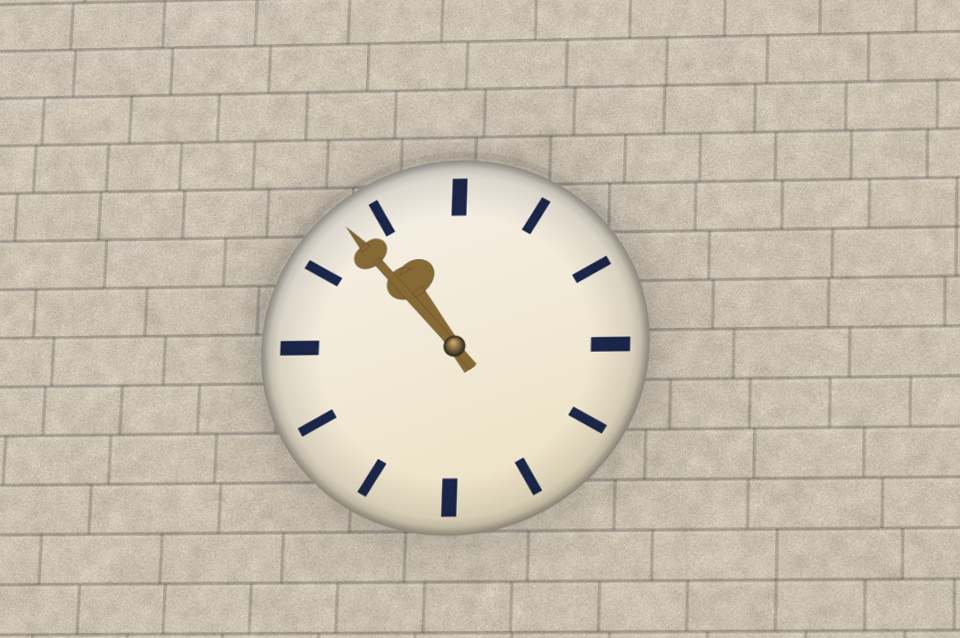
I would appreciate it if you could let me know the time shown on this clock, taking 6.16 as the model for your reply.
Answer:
10.53
